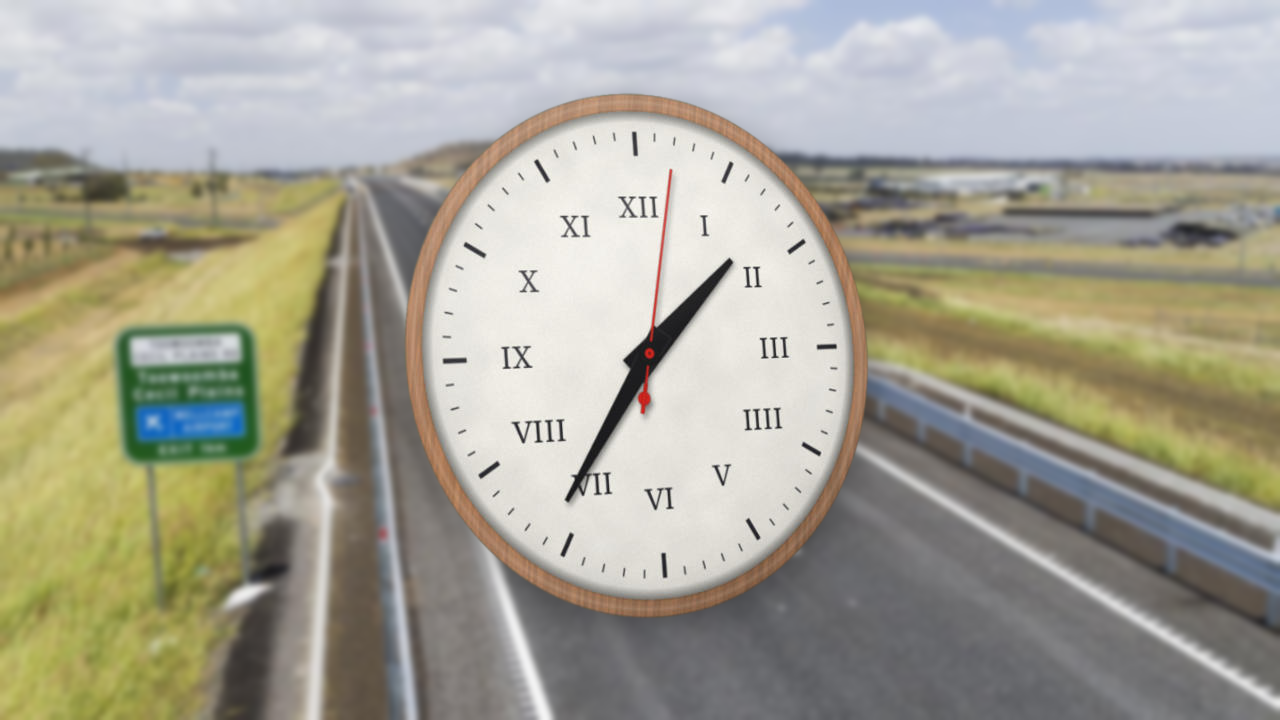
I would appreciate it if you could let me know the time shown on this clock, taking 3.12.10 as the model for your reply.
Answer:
1.36.02
